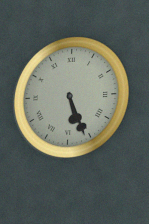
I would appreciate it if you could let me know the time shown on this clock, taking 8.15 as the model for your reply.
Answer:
5.26
